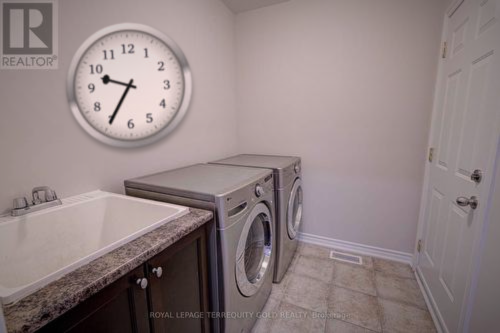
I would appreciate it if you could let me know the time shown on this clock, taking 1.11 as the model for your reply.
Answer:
9.35
